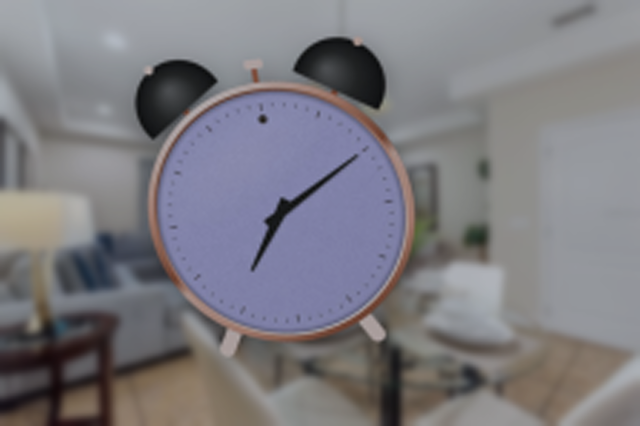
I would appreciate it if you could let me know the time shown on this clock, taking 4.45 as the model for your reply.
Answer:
7.10
